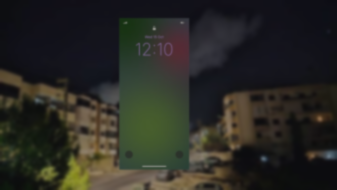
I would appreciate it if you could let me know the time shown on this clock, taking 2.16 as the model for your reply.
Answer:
12.10
